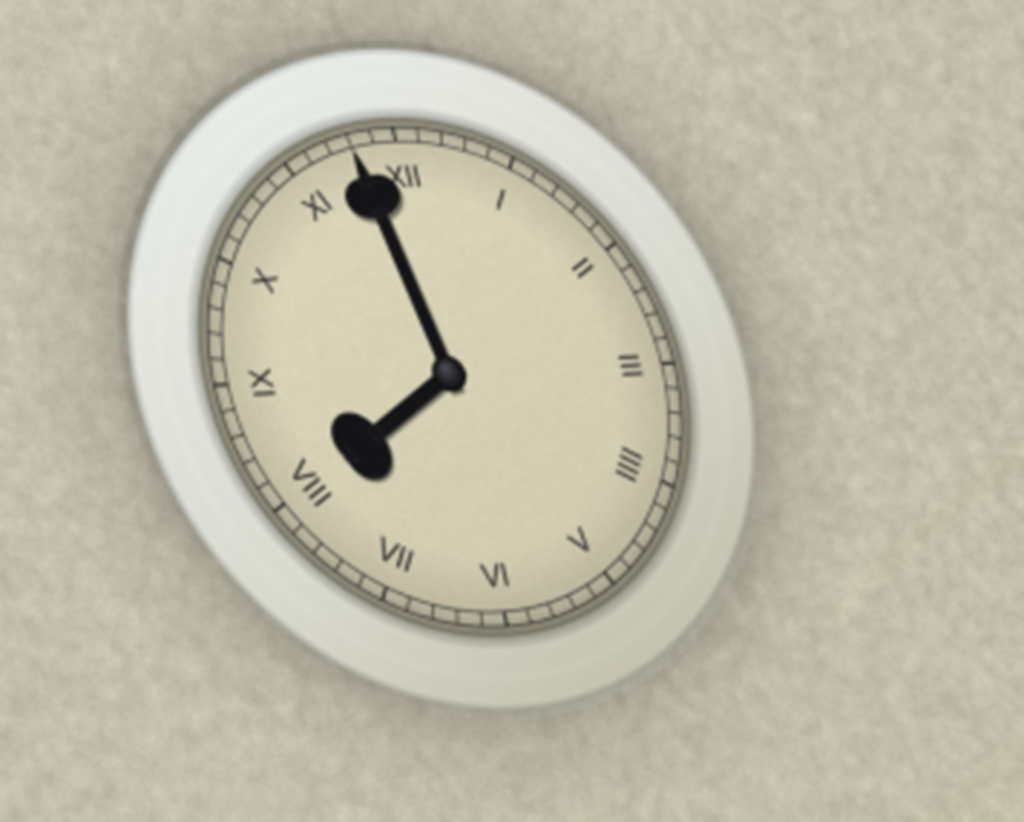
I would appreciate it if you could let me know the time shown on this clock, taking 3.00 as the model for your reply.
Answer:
7.58
